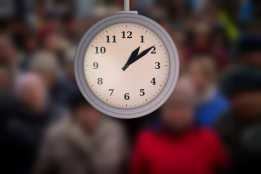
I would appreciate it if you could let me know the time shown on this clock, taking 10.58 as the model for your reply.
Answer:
1.09
